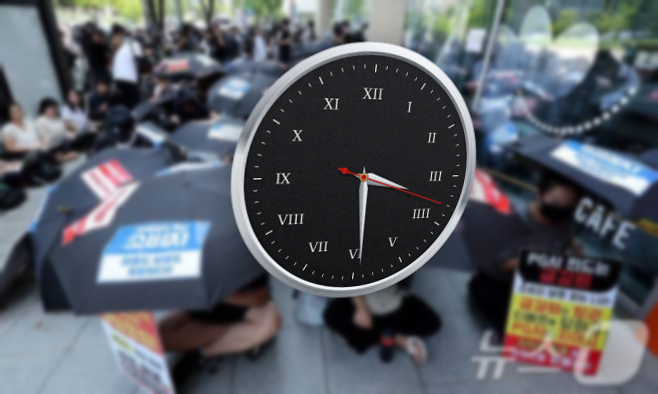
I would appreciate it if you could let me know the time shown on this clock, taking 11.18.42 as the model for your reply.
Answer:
3.29.18
